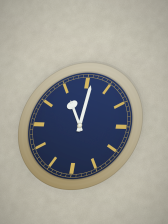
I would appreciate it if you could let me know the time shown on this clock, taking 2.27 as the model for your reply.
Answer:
11.01
